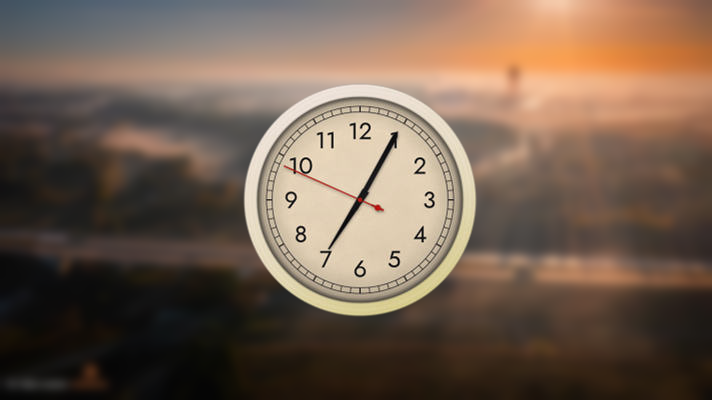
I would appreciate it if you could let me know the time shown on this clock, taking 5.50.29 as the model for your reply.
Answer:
7.04.49
